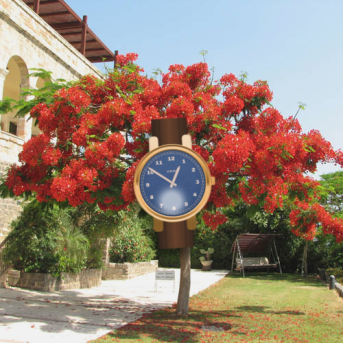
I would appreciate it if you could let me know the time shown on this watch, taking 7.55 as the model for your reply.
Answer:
12.51
